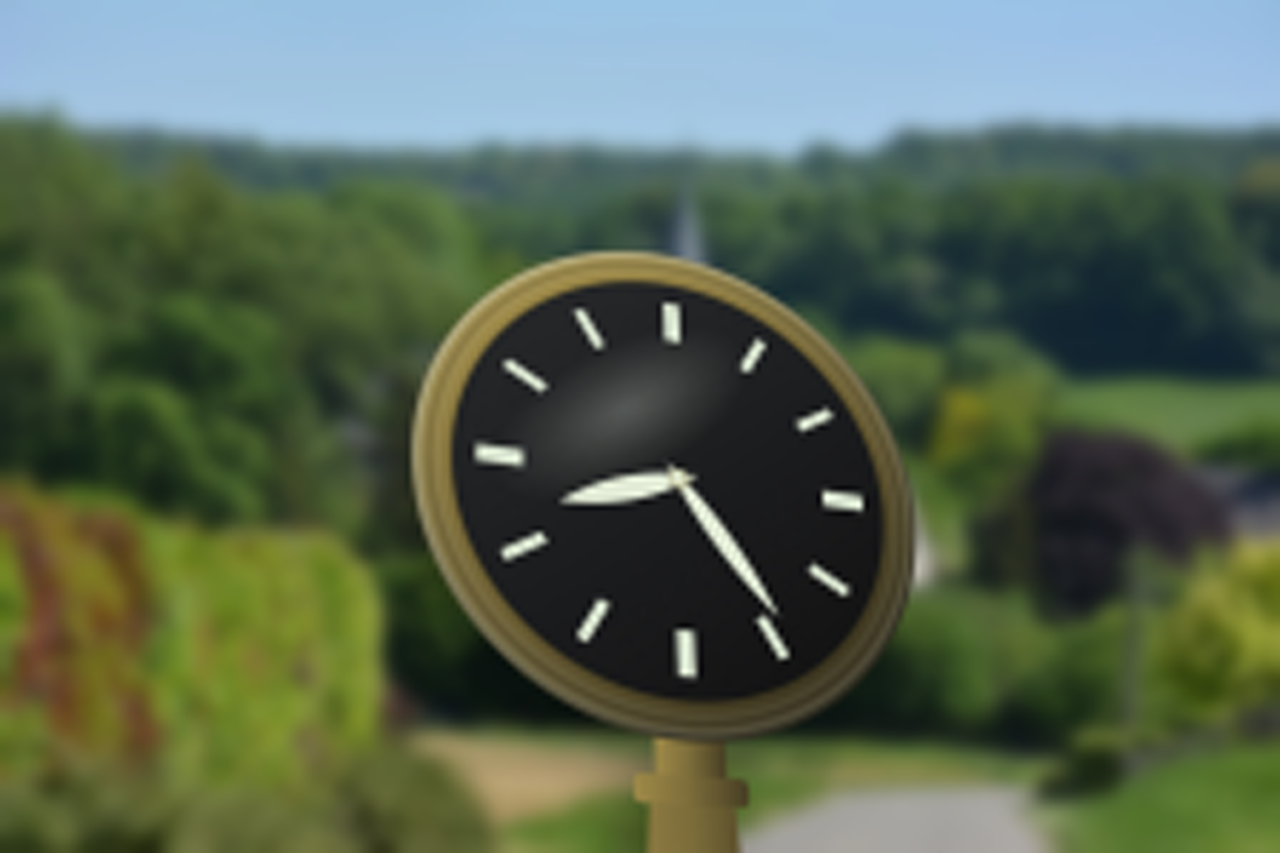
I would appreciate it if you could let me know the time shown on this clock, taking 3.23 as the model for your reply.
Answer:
8.24
